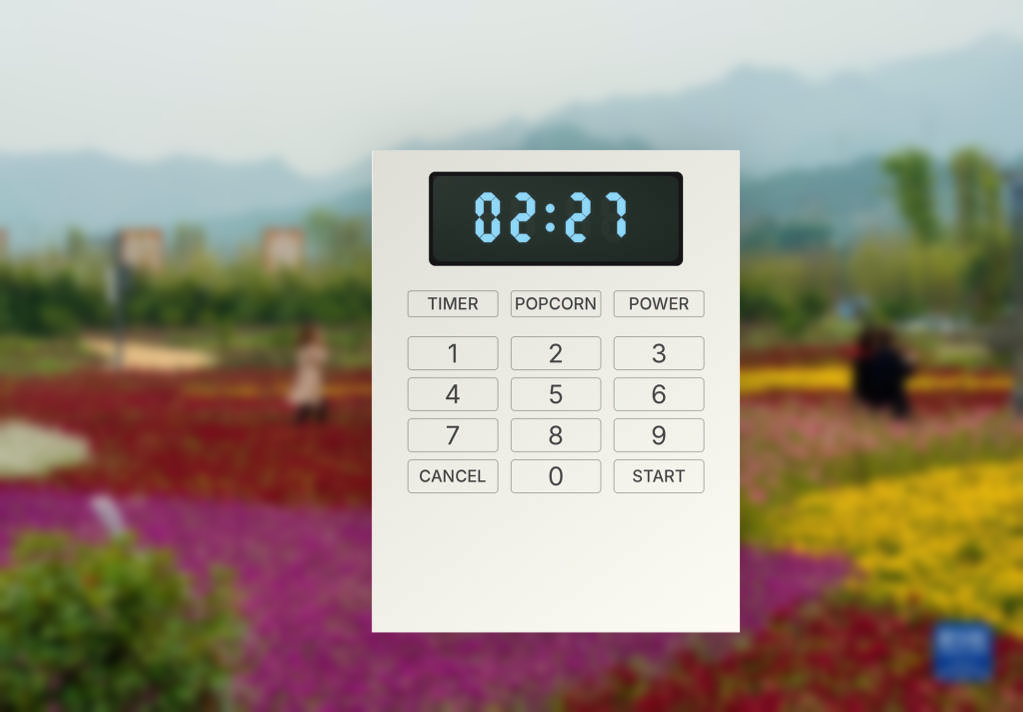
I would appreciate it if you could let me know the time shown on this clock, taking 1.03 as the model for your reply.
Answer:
2.27
